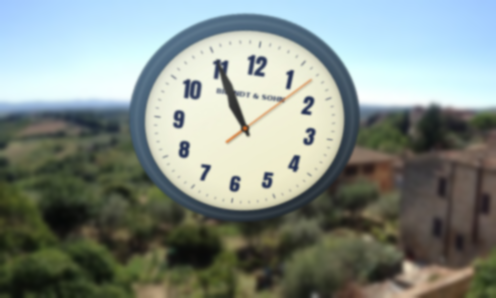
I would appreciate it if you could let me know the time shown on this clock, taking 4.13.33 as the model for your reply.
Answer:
10.55.07
